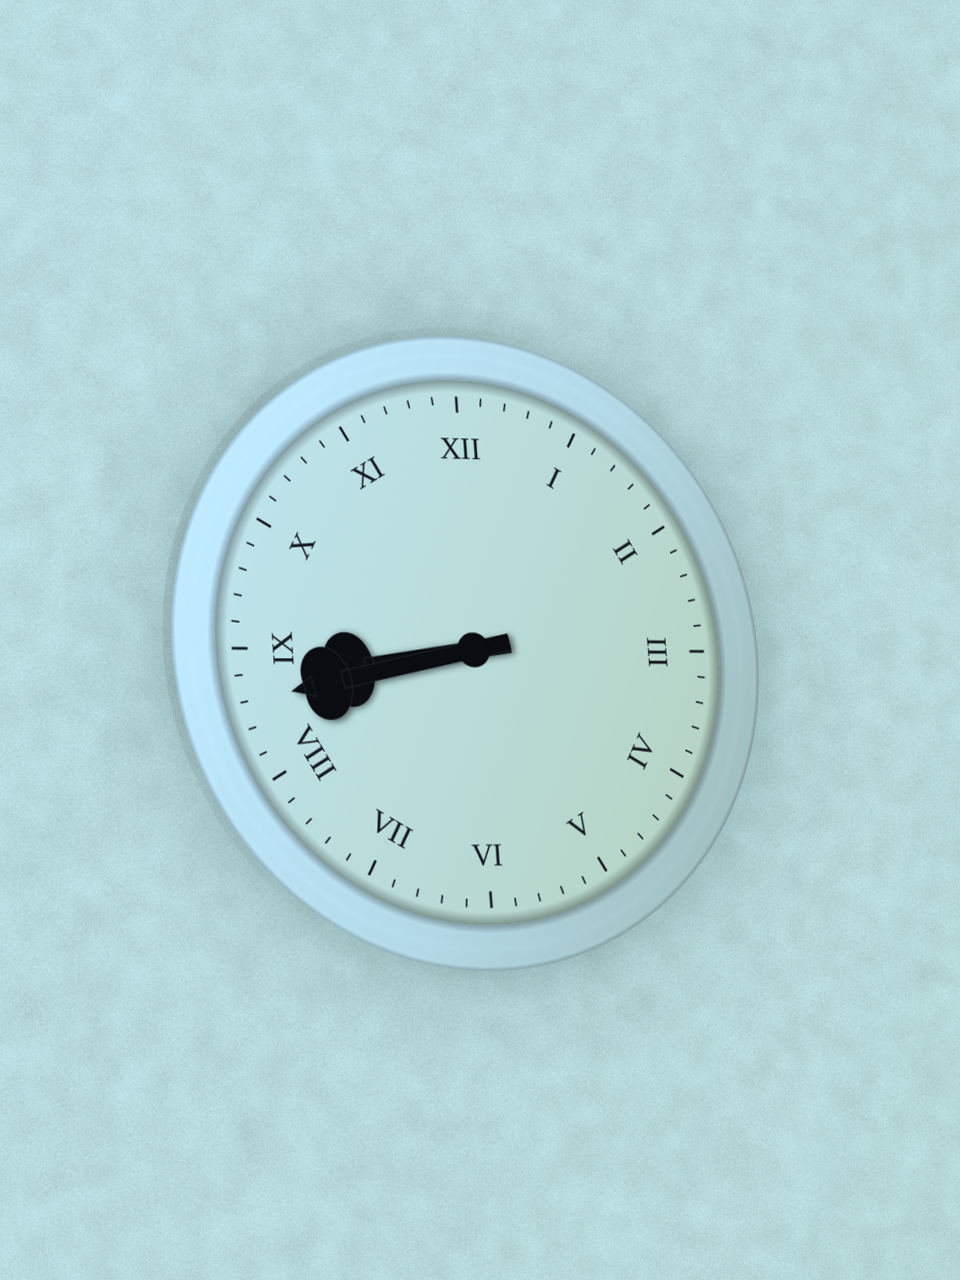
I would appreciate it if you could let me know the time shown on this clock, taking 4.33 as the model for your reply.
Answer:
8.43
